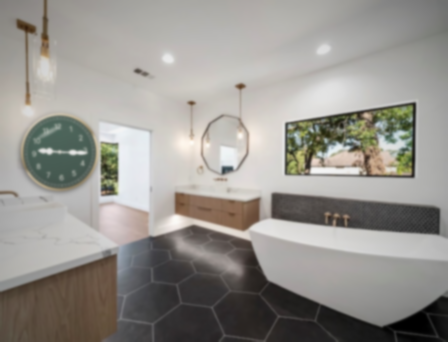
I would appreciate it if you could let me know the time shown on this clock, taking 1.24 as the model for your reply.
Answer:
9.16
